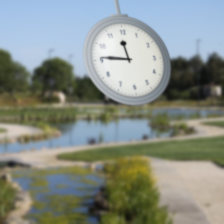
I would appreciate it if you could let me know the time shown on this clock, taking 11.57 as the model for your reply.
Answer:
11.46
